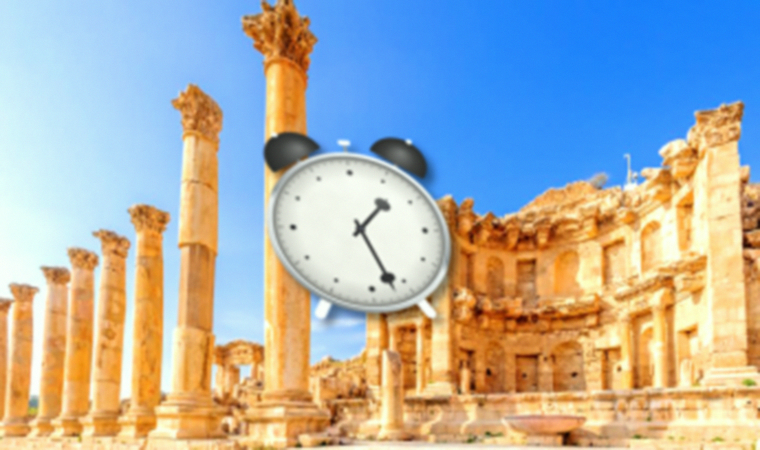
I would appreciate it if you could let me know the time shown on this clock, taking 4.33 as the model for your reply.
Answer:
1.27
